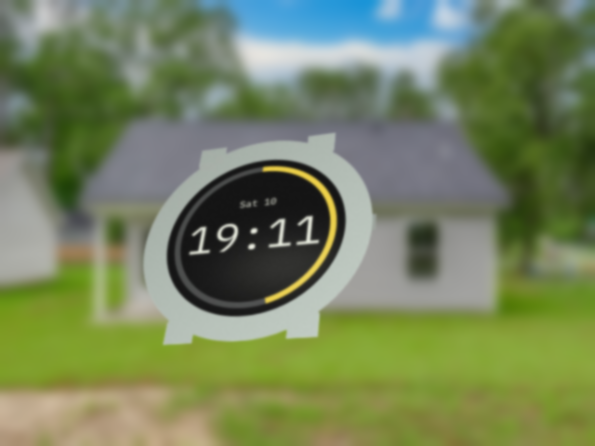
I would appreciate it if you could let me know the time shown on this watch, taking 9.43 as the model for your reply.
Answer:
19.11
